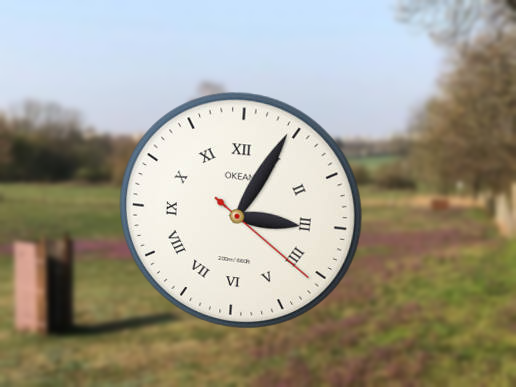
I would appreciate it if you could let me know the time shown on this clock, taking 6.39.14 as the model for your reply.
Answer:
3.04.21
